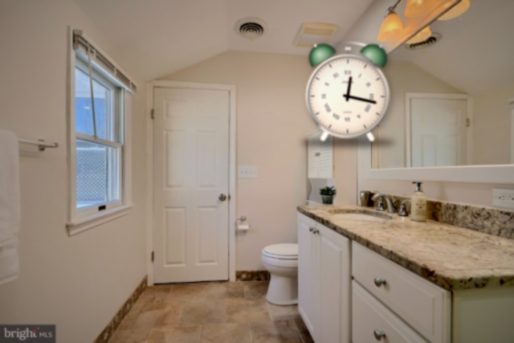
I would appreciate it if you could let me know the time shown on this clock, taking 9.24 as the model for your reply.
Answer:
12.17
